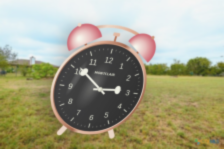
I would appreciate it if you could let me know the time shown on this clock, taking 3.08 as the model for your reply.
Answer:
2.51
